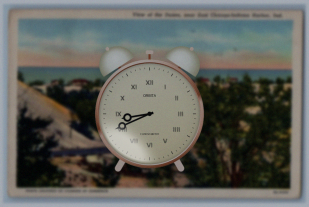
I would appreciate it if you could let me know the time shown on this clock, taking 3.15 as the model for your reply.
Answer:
8.41
